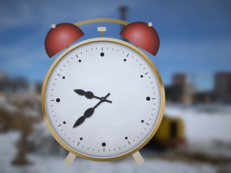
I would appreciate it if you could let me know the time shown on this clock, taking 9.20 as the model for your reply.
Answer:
9.38
